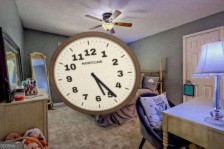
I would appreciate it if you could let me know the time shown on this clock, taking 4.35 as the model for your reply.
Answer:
5.24
